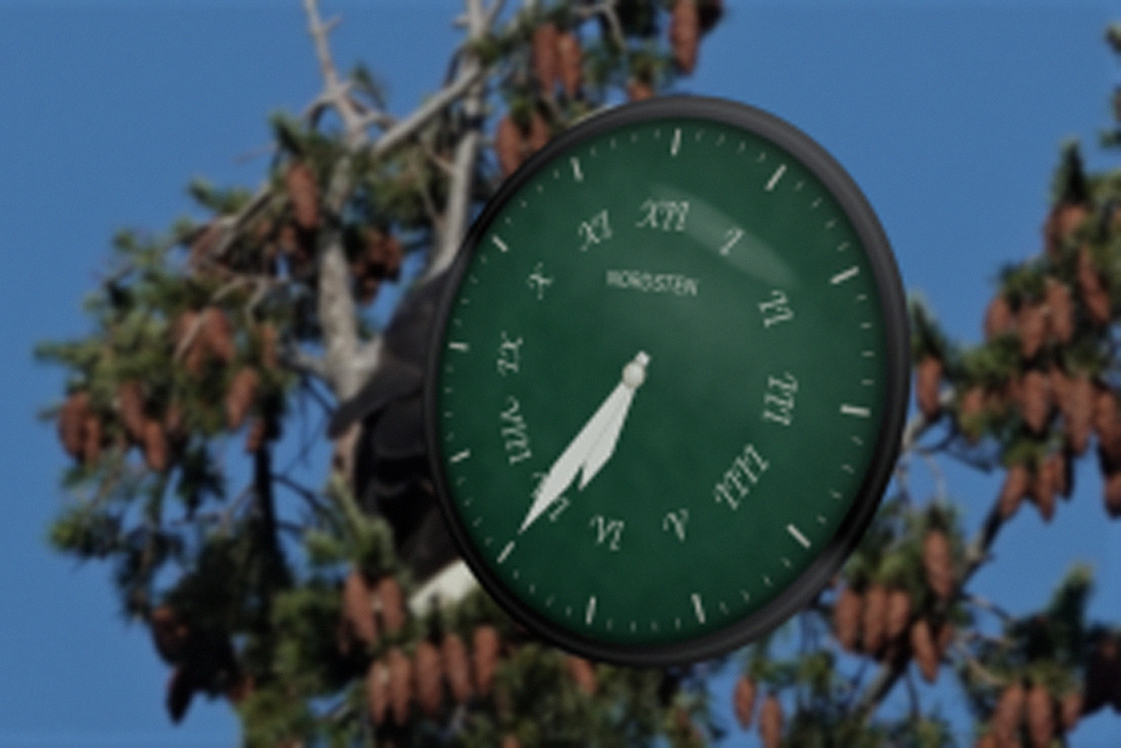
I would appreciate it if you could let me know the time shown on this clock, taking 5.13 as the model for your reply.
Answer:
6.35
